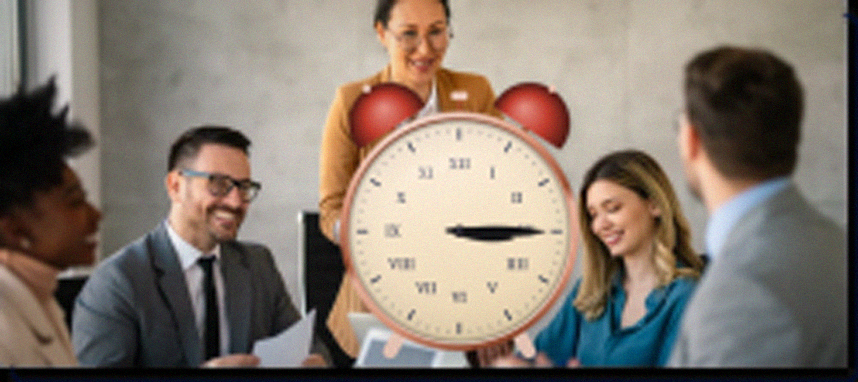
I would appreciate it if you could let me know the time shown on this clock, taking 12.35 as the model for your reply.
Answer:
3.15
